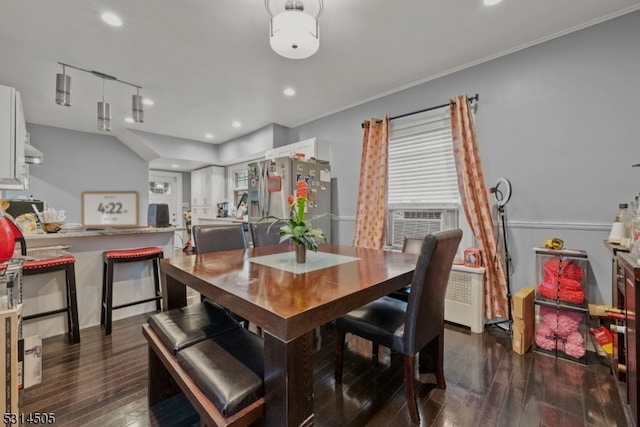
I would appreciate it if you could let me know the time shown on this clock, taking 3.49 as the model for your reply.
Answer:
4.22
